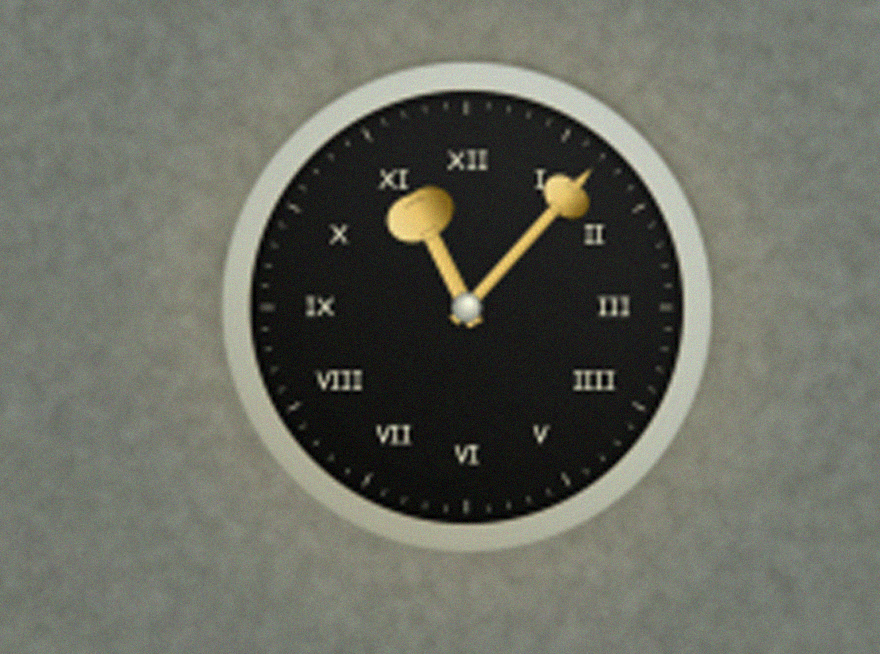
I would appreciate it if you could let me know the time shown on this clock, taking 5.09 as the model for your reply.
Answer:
11.07
